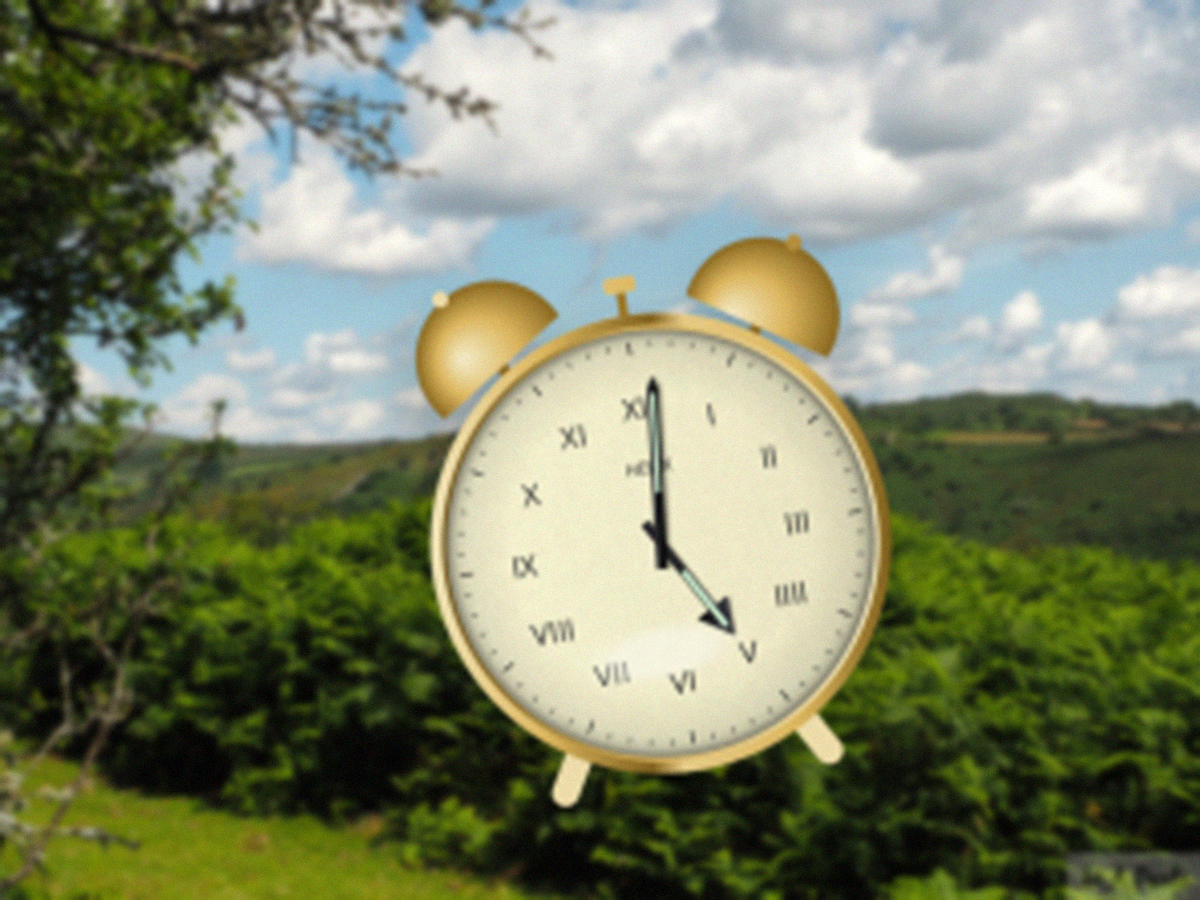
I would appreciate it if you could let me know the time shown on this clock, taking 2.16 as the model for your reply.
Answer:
5.01
